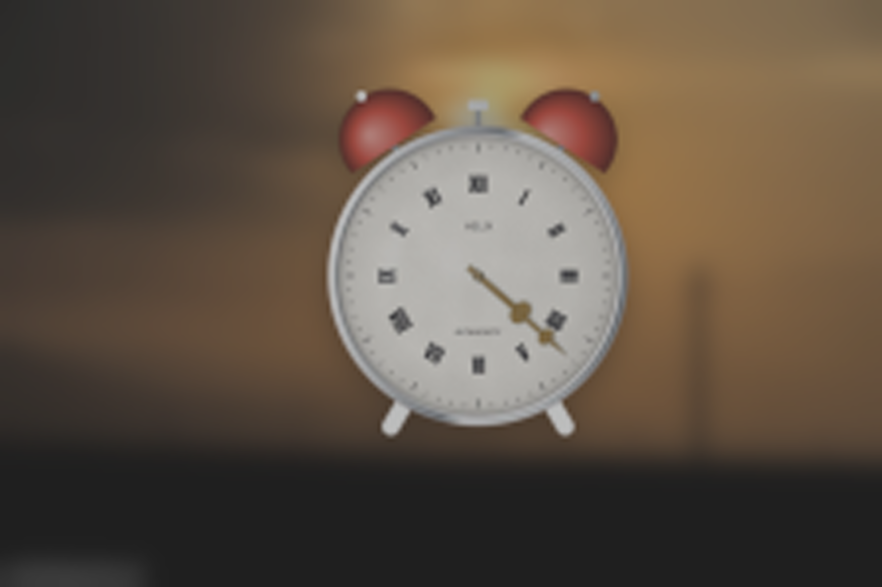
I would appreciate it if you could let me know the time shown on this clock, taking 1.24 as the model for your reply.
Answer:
4.22
